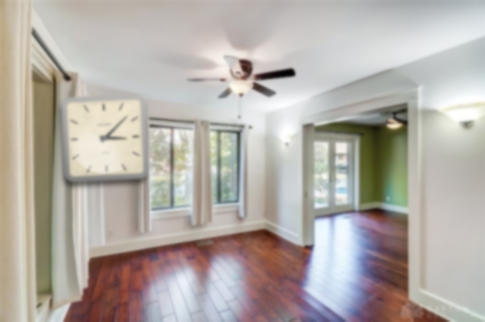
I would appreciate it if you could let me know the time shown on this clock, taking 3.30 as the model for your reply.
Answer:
3.08
